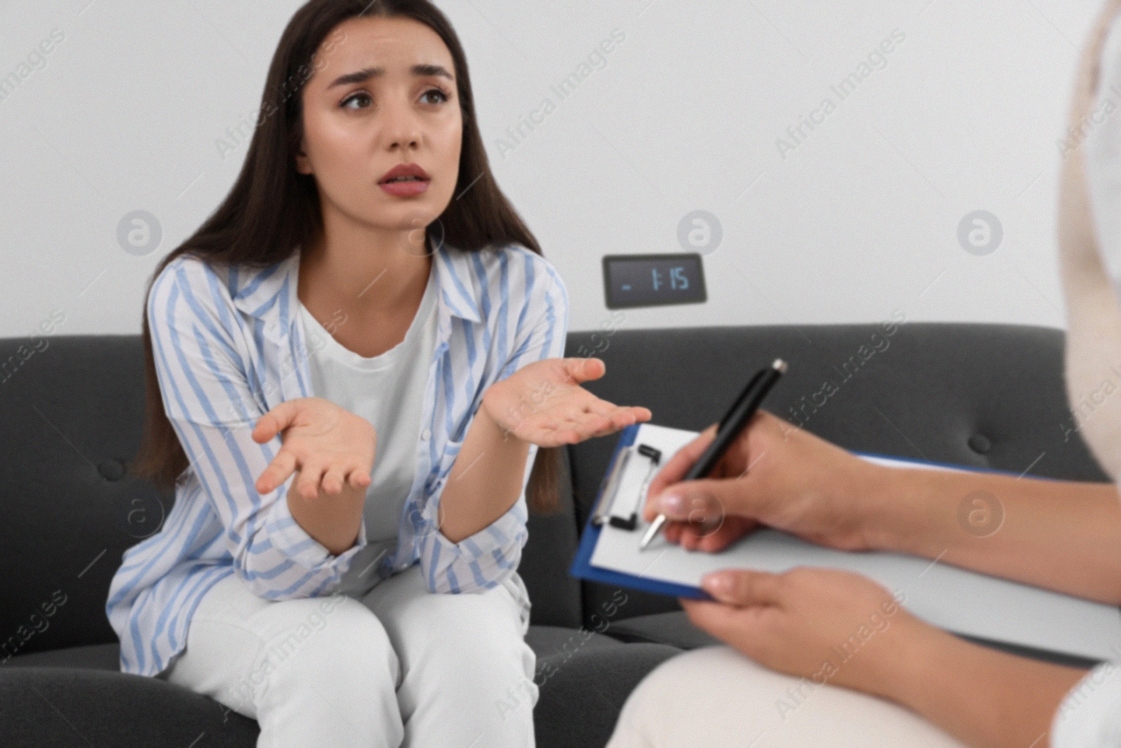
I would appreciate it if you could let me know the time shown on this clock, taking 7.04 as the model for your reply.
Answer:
1.15
